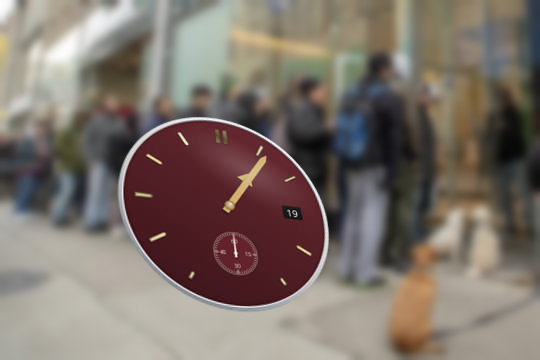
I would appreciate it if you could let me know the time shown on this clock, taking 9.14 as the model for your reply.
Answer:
1.06
